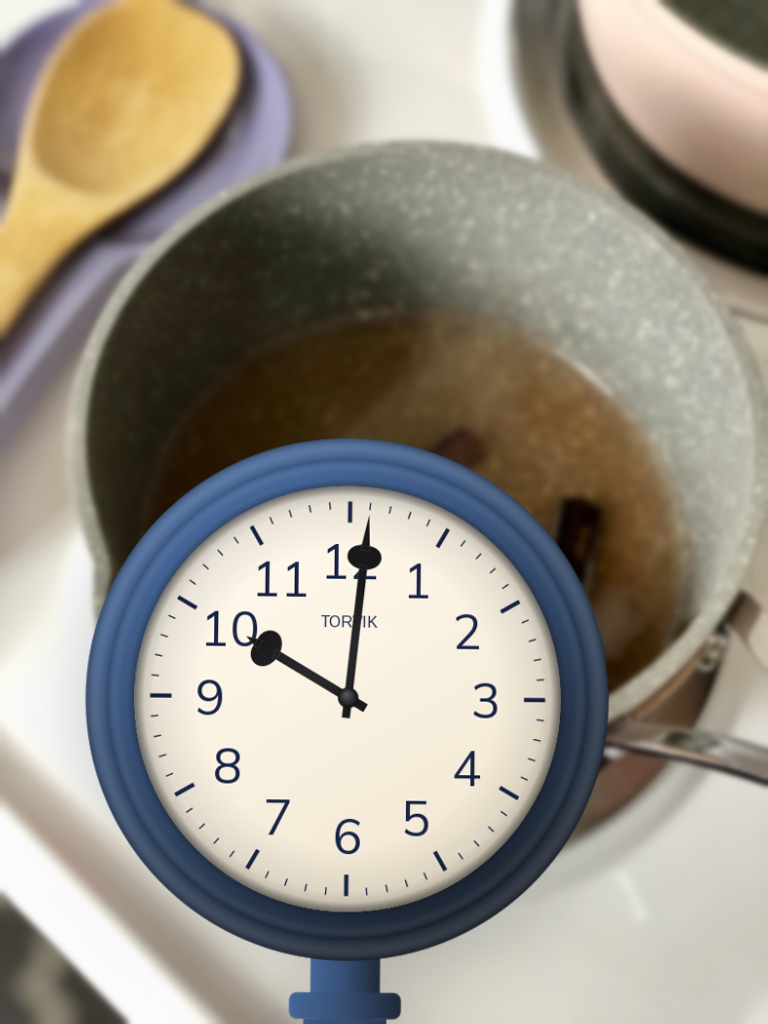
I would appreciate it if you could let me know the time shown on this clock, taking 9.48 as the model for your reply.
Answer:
10.01
